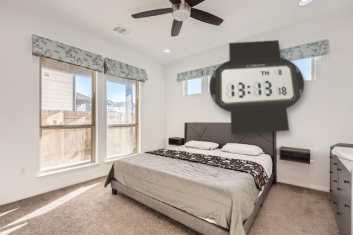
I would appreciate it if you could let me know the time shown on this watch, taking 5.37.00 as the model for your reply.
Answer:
13.13.18
